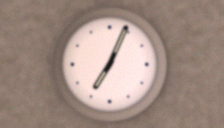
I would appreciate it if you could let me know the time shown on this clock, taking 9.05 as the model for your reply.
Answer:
7.04
